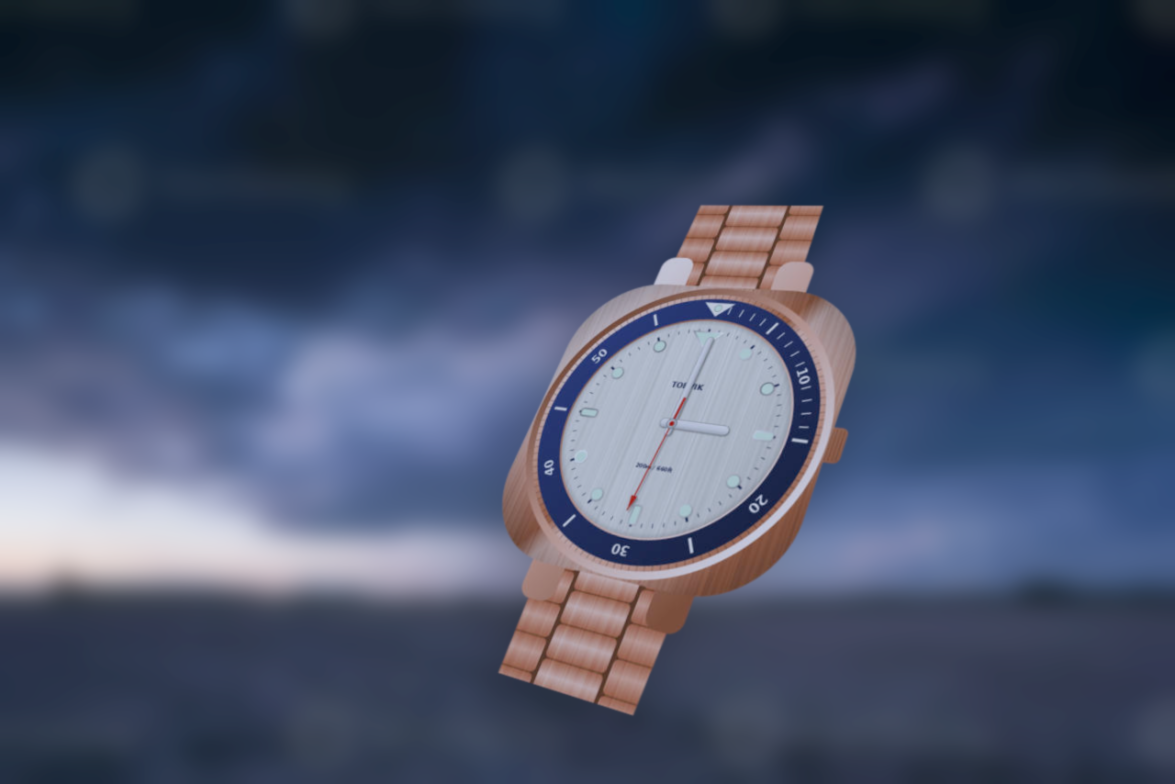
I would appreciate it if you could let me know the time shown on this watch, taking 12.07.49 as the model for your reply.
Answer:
3.00.31
